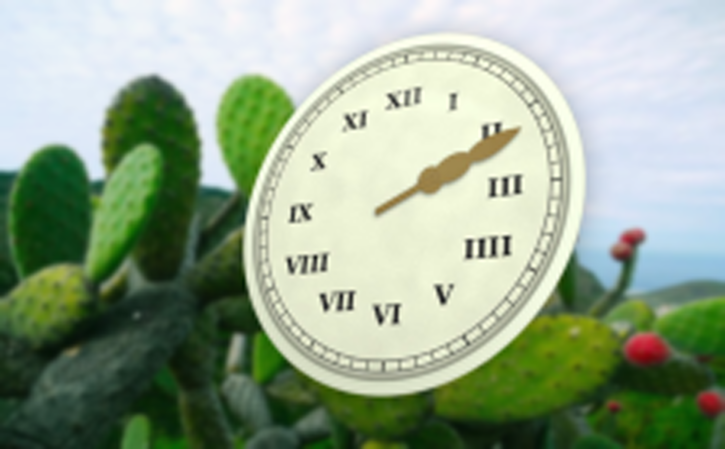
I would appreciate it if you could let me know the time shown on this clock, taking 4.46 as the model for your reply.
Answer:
2.11
